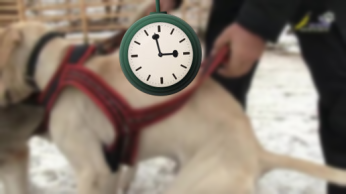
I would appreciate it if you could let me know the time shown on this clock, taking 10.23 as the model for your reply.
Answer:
2.58
